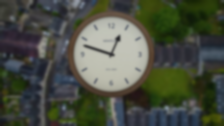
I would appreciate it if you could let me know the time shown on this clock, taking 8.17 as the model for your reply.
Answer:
12.48
